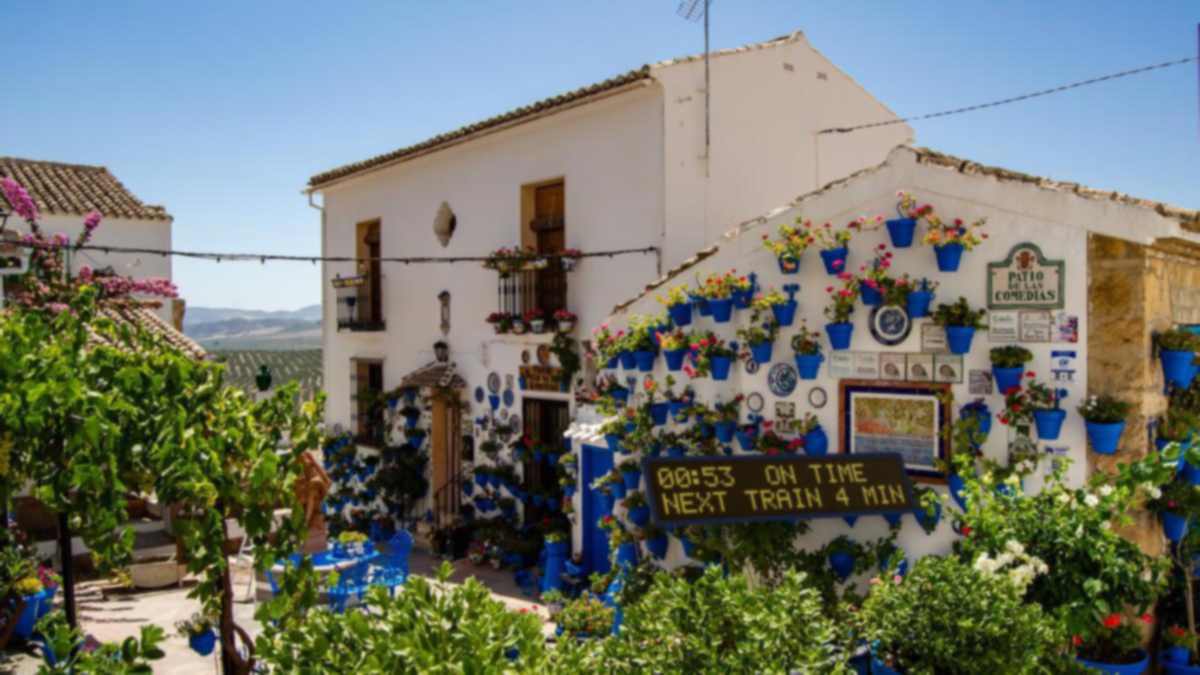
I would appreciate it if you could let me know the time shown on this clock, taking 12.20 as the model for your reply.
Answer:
0.53
